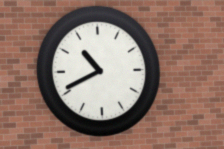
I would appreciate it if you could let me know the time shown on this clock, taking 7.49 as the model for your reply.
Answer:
10.41
